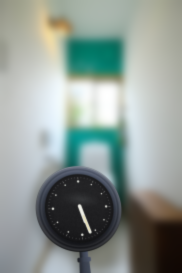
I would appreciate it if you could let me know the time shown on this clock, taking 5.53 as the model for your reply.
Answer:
5.27
